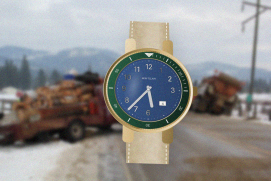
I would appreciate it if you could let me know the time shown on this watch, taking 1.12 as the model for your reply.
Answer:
5.37
